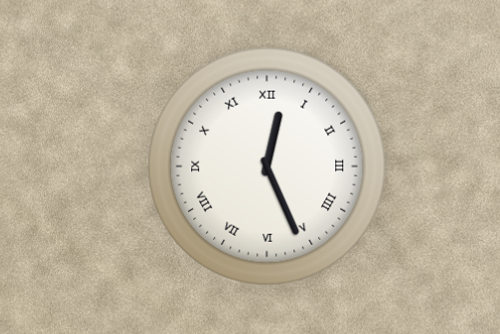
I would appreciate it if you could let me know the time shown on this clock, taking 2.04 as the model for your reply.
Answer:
12.26
